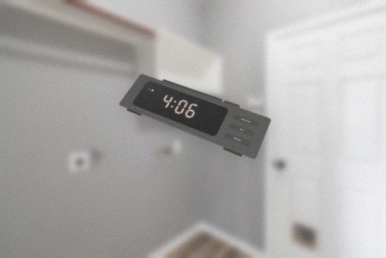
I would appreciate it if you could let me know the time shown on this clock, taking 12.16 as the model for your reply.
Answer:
4.06
